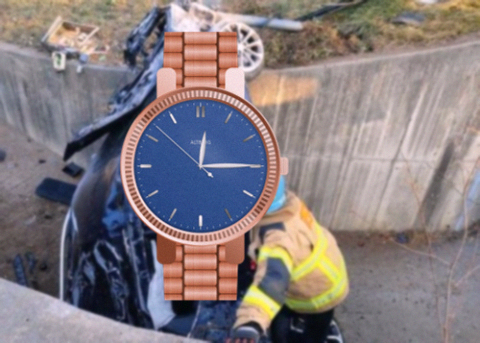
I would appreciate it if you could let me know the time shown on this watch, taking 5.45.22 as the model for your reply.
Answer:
12.14.52
